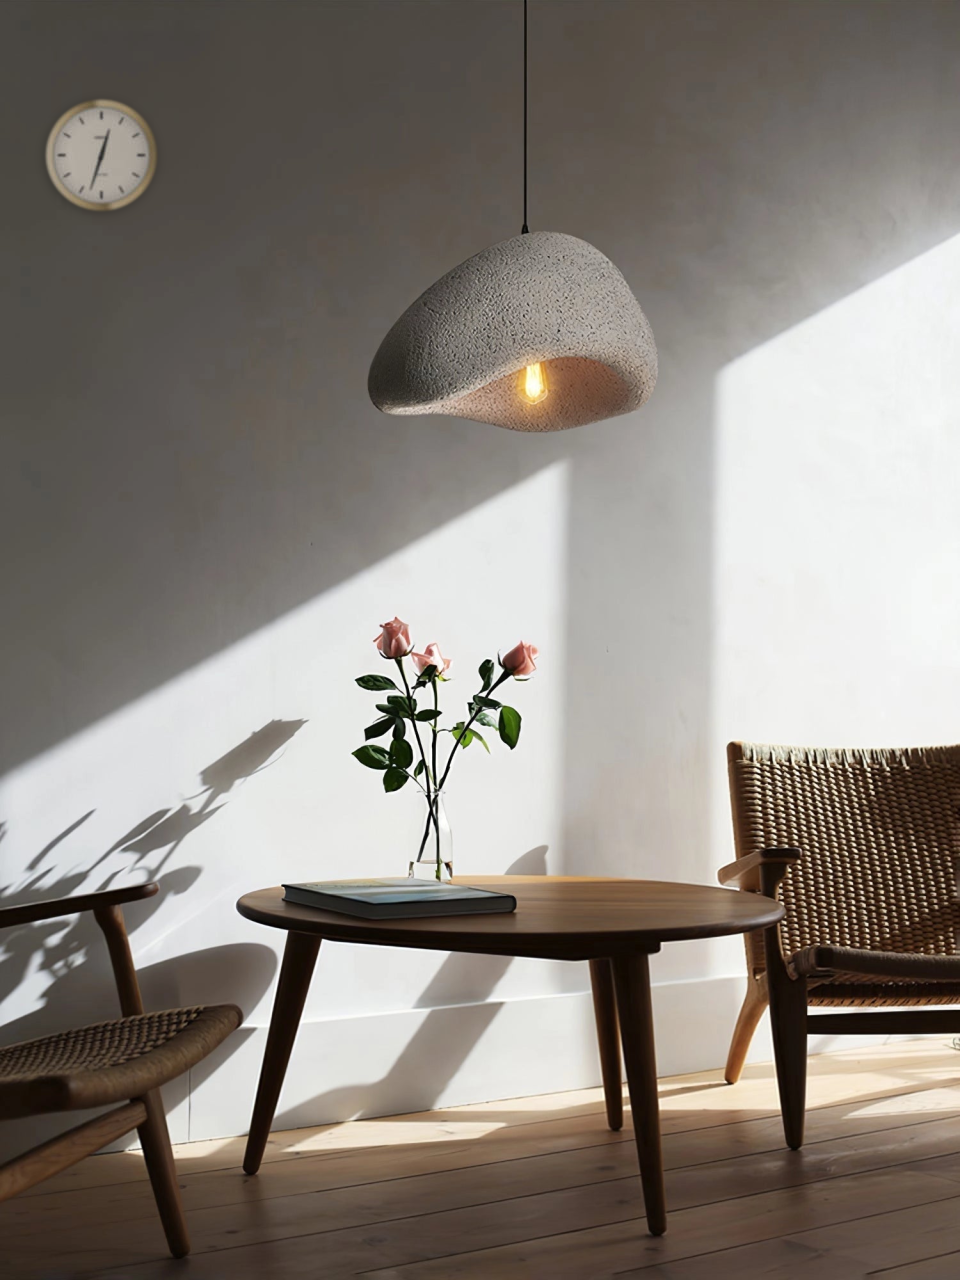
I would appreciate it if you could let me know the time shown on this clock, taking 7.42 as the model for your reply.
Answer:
12.33
